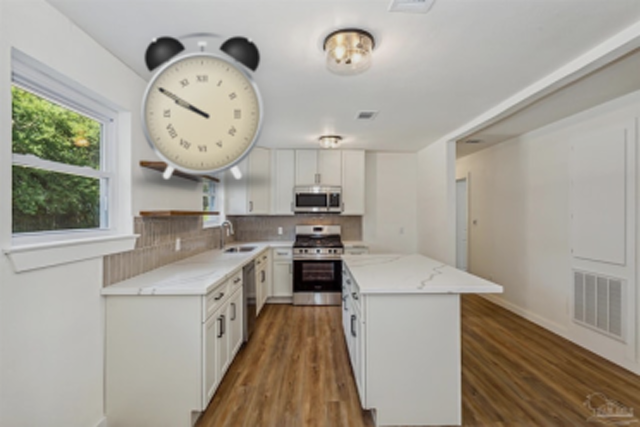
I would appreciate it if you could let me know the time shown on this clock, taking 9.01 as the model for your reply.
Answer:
9.50
